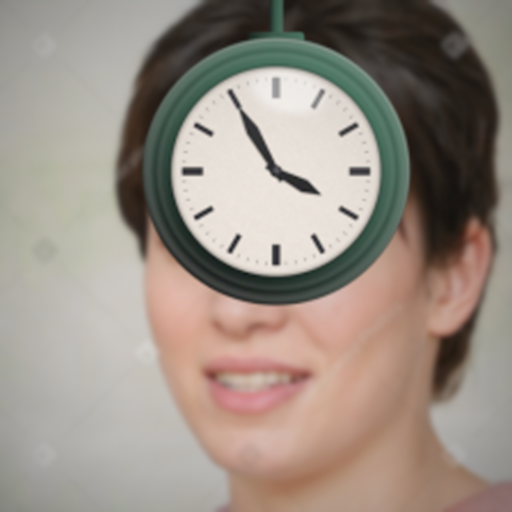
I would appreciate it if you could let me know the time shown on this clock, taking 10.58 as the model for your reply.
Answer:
3.55
